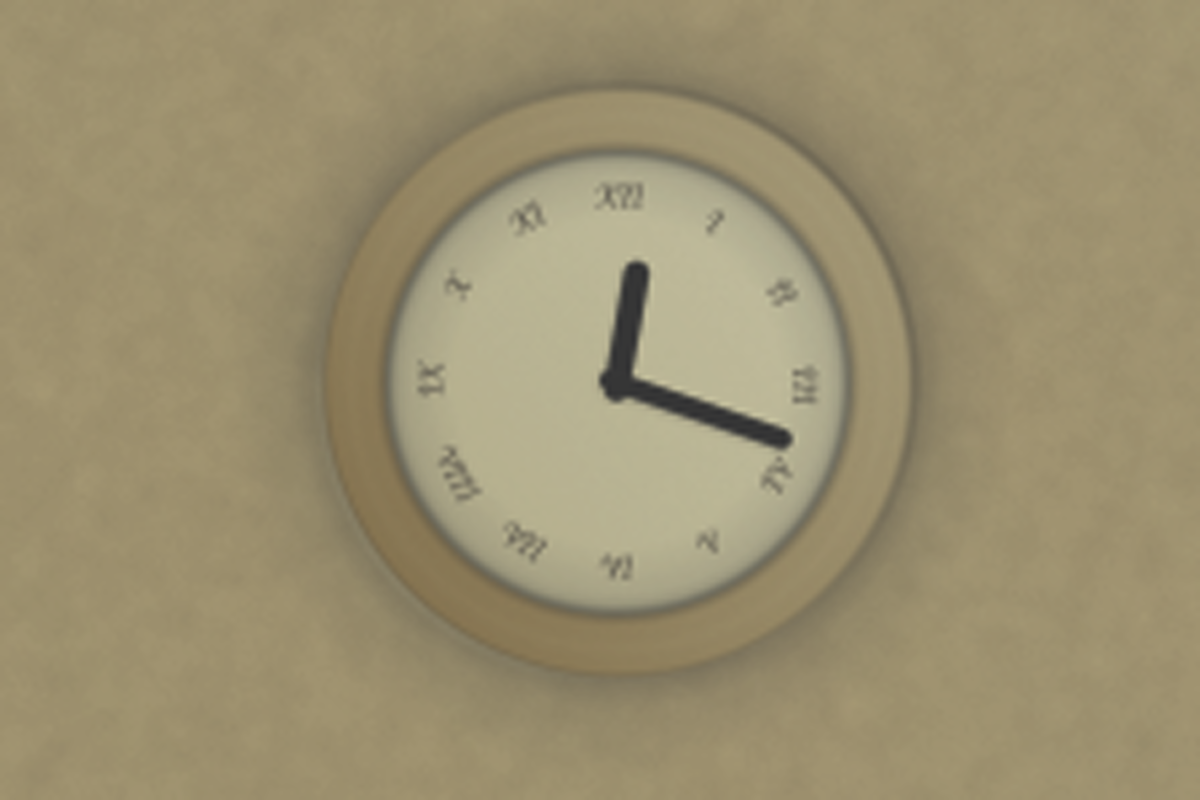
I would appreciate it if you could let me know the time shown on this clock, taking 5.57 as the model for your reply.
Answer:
12.18
